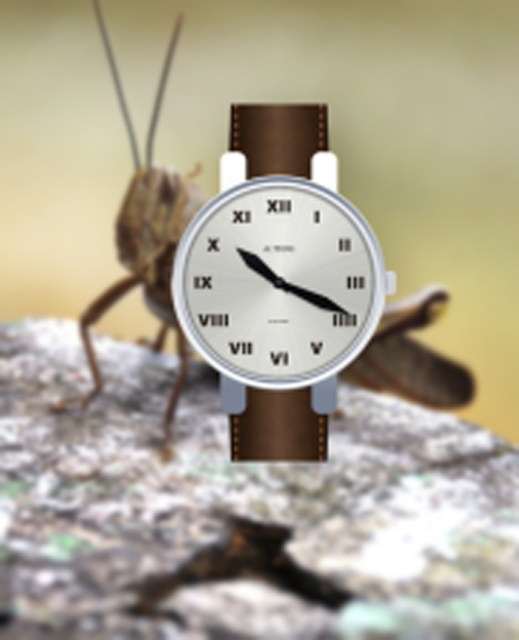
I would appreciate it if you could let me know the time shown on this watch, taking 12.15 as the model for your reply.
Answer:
10.19
